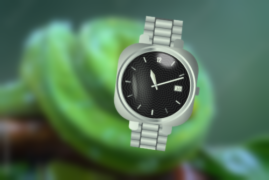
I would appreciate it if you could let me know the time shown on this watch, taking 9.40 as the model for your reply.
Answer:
11.11
